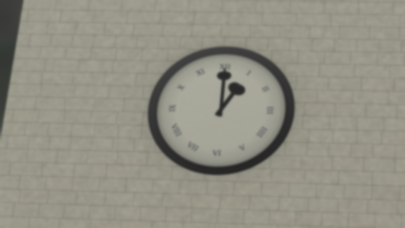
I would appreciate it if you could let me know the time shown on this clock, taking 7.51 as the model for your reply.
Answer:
1.00
